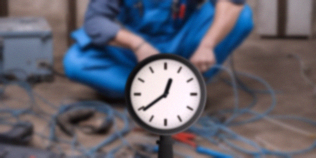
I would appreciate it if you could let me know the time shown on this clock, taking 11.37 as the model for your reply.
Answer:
12.39
